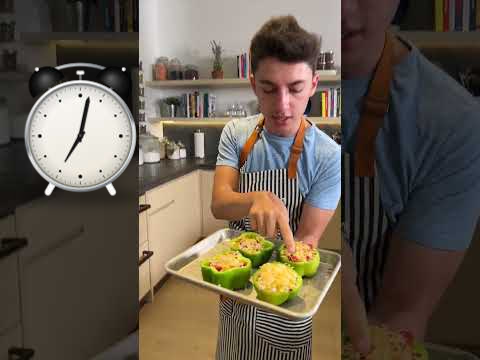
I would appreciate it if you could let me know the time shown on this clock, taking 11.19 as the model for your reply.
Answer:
7.02
